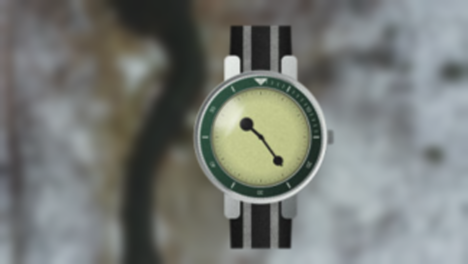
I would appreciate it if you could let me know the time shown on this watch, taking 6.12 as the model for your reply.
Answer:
10.24
